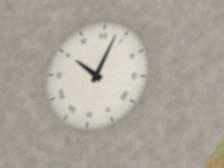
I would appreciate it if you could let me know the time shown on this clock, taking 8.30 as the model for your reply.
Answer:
10.03
